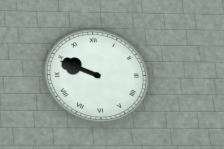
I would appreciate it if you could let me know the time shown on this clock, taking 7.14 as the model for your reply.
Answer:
9.49
